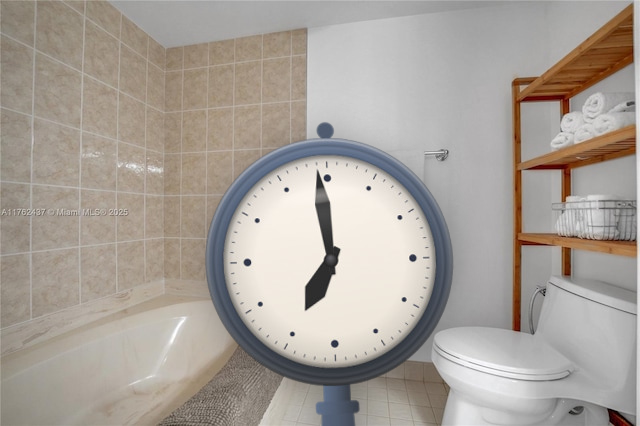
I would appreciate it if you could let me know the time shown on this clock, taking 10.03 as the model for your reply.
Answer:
6.59
